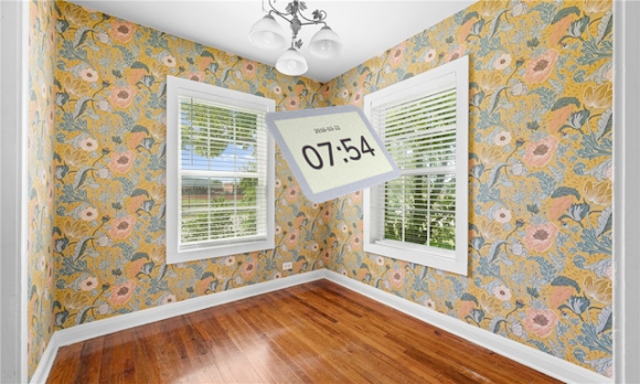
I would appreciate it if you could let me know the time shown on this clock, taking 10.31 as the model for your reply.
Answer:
7.54
